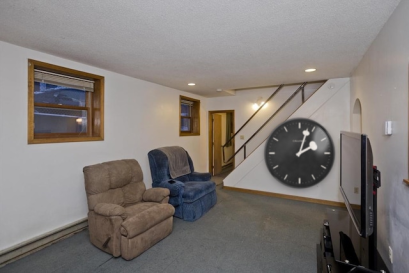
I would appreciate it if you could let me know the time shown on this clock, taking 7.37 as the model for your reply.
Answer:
2.03
